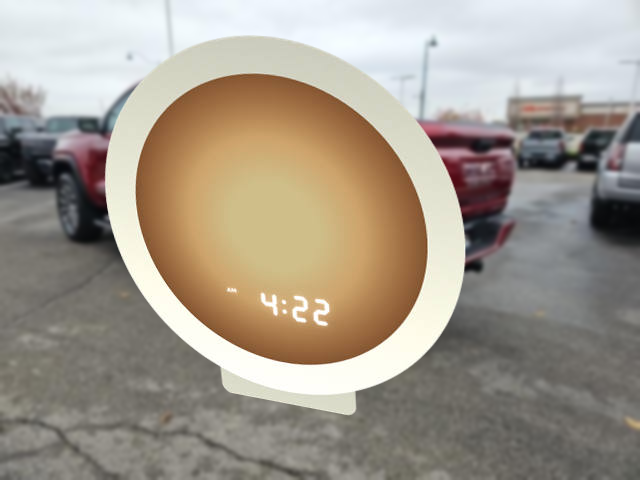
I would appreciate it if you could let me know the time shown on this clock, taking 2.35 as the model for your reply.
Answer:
4.22
